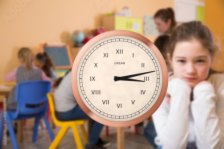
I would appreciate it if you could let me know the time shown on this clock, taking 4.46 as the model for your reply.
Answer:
3.13
